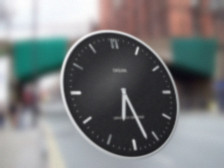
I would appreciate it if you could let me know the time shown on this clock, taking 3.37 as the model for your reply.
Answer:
6.27
